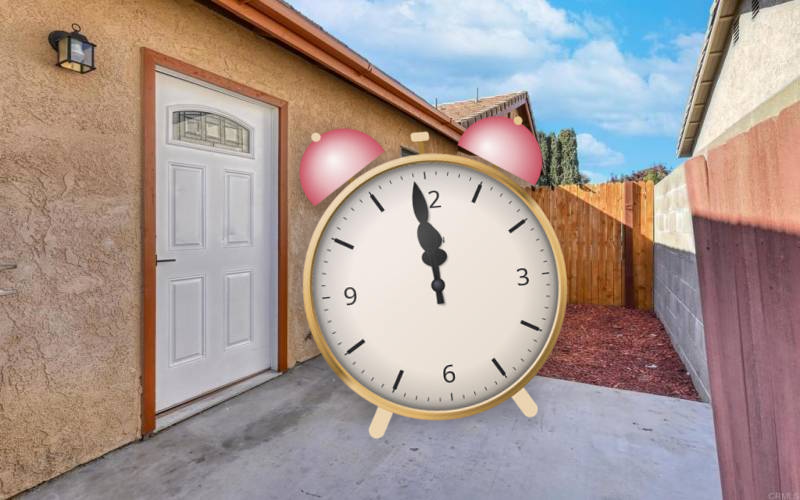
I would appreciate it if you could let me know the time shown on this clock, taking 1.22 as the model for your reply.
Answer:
11.59
